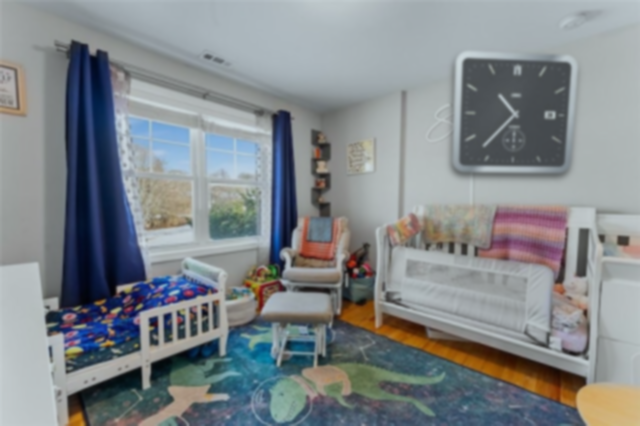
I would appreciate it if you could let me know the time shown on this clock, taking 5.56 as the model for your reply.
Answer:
10.37
